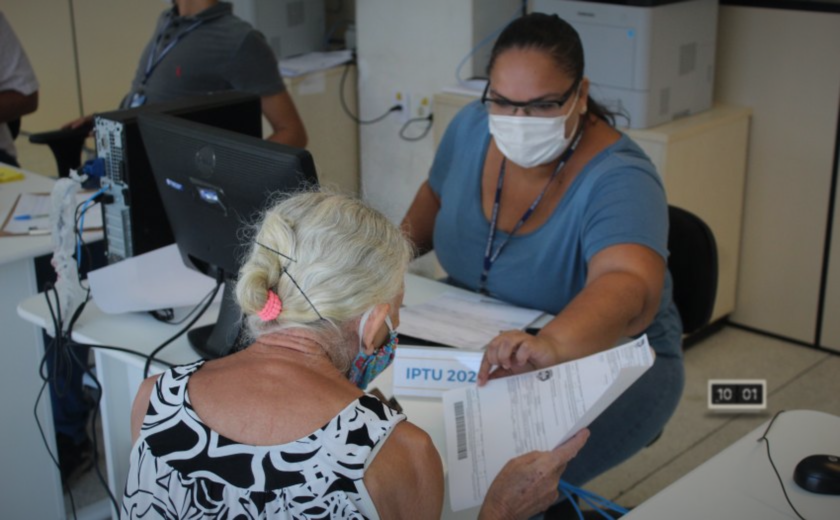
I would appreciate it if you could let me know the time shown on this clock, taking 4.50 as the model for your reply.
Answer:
10.01
